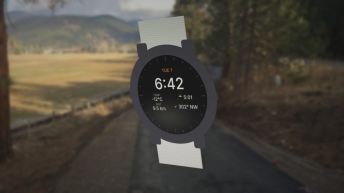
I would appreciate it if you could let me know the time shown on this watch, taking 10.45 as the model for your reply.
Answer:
6.42
